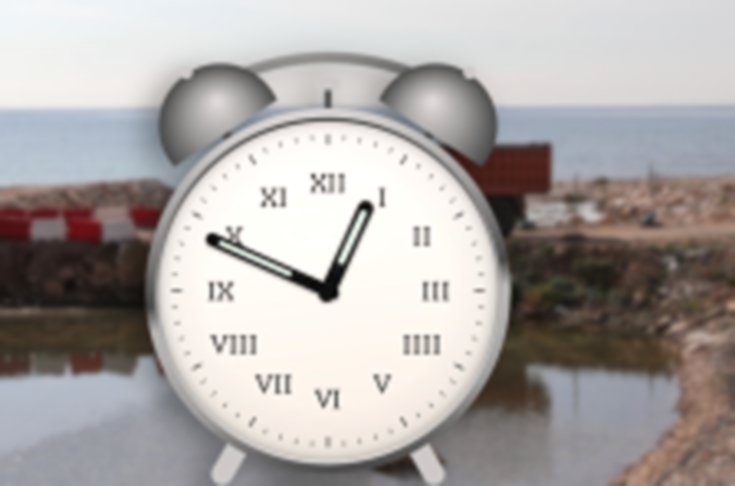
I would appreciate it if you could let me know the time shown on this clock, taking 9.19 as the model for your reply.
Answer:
12.49
